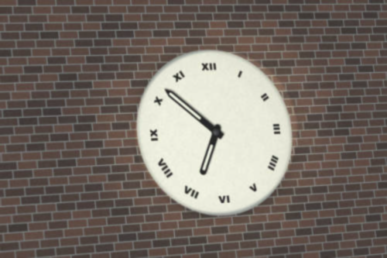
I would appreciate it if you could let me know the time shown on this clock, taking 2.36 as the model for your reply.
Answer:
6.52
